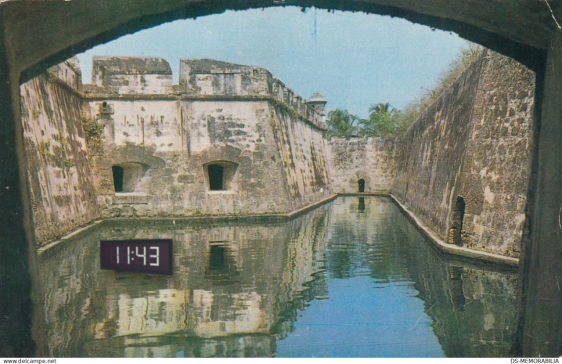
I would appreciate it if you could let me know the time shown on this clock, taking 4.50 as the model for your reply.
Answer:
11.43
